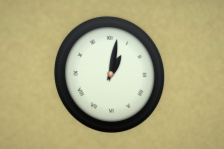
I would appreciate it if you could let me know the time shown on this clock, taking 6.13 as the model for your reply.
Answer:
1.02
